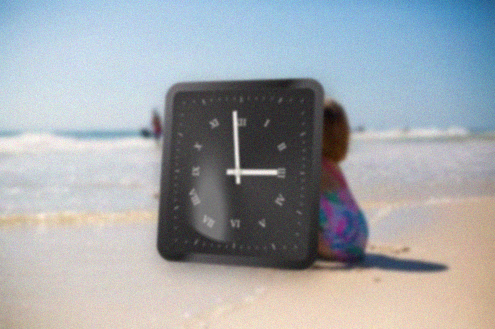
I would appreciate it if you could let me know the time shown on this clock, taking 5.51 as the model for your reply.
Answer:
2.59
